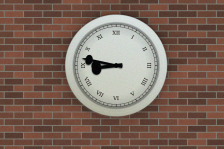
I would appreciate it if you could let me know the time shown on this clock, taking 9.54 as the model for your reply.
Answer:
8.47
